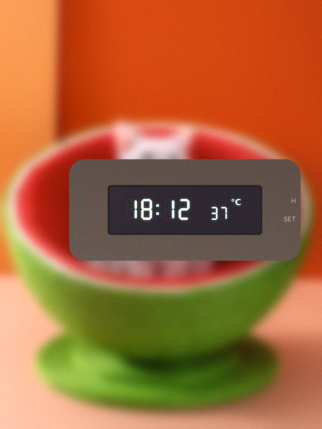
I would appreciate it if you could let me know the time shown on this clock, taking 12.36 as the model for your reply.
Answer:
18.12
